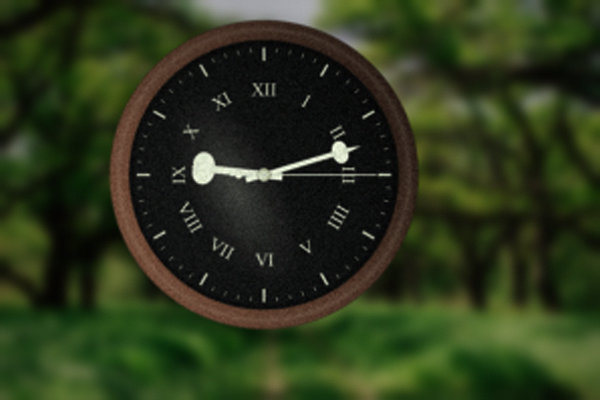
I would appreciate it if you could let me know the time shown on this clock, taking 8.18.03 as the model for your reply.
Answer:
9.12.15
